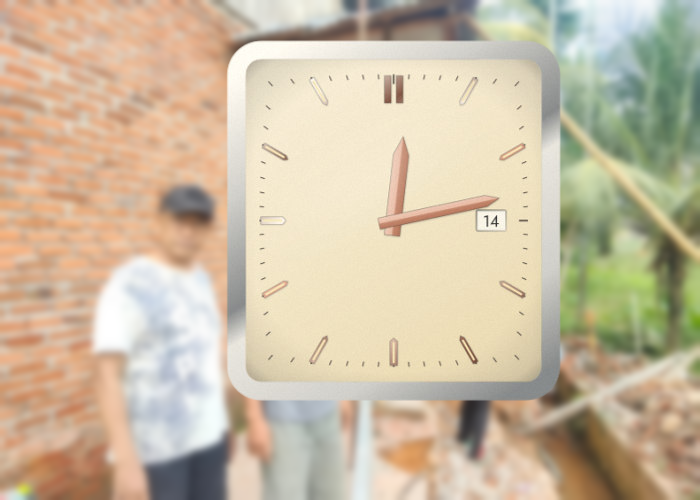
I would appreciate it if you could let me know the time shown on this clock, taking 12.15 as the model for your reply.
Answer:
12.13
